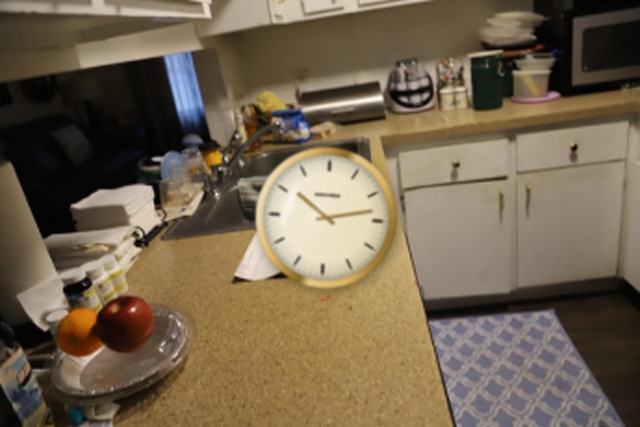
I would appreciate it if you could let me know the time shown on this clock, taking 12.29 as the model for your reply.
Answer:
10.13
